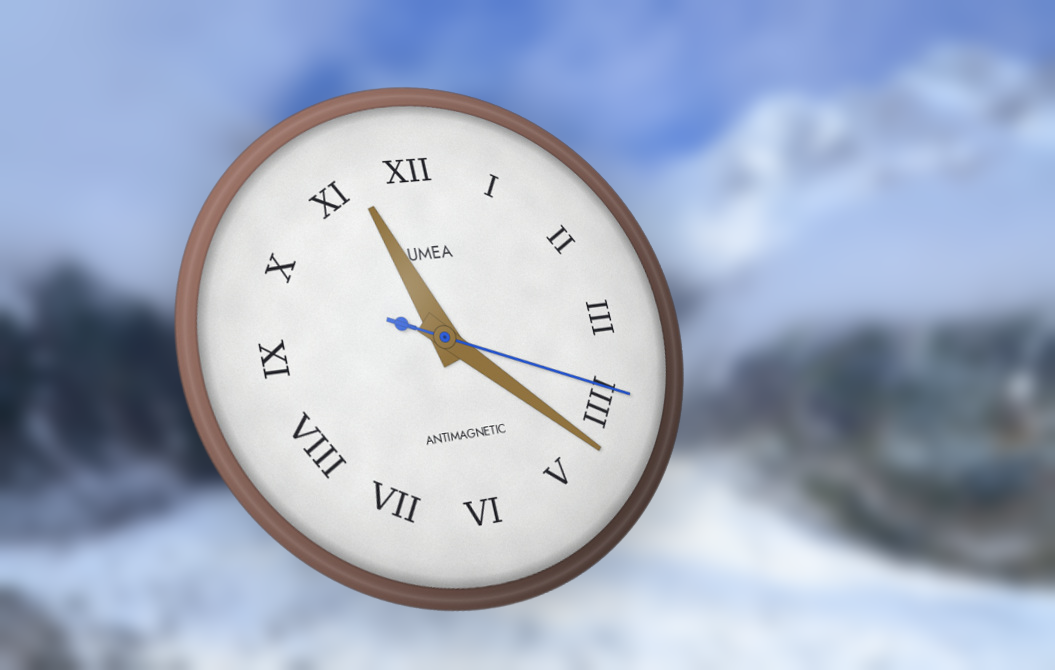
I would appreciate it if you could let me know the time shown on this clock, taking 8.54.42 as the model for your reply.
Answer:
11.22.19
